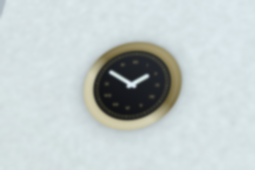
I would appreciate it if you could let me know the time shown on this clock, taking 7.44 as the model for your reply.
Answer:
1.50
